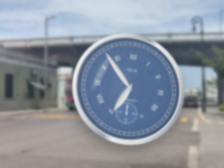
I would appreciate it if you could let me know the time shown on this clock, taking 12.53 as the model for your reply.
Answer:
6.53
